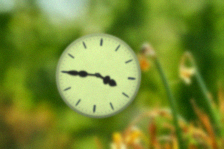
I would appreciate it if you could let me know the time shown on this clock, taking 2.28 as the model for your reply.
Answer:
3.45
